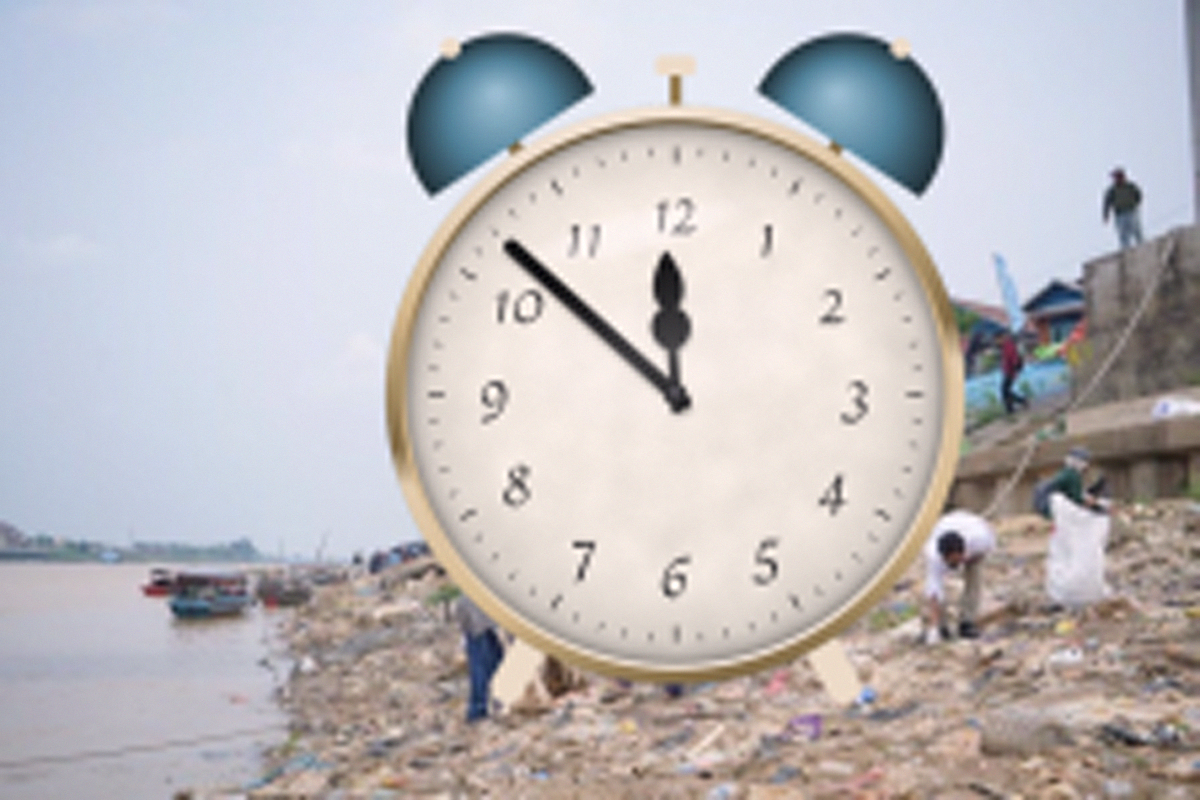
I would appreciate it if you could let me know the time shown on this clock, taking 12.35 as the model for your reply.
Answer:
11.52
